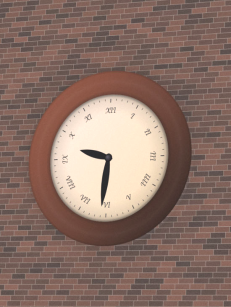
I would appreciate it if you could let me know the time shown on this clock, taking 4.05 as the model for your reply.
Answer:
9.31
